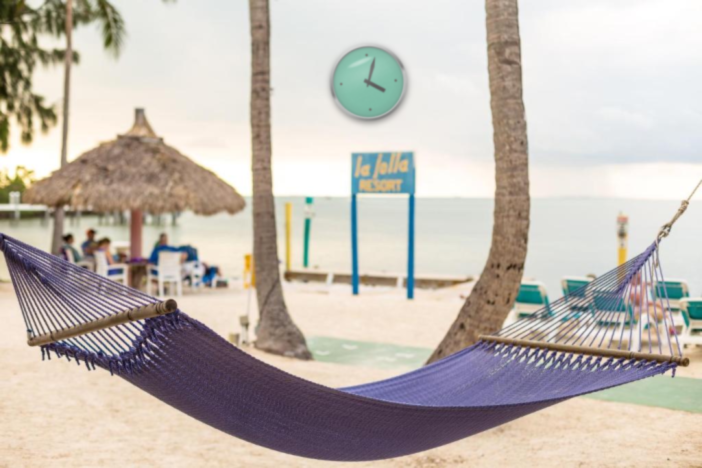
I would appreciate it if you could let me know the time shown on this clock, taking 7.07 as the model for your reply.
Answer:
4.03
